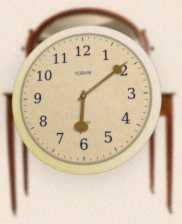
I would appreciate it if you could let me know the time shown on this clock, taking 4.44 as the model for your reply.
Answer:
6.09
